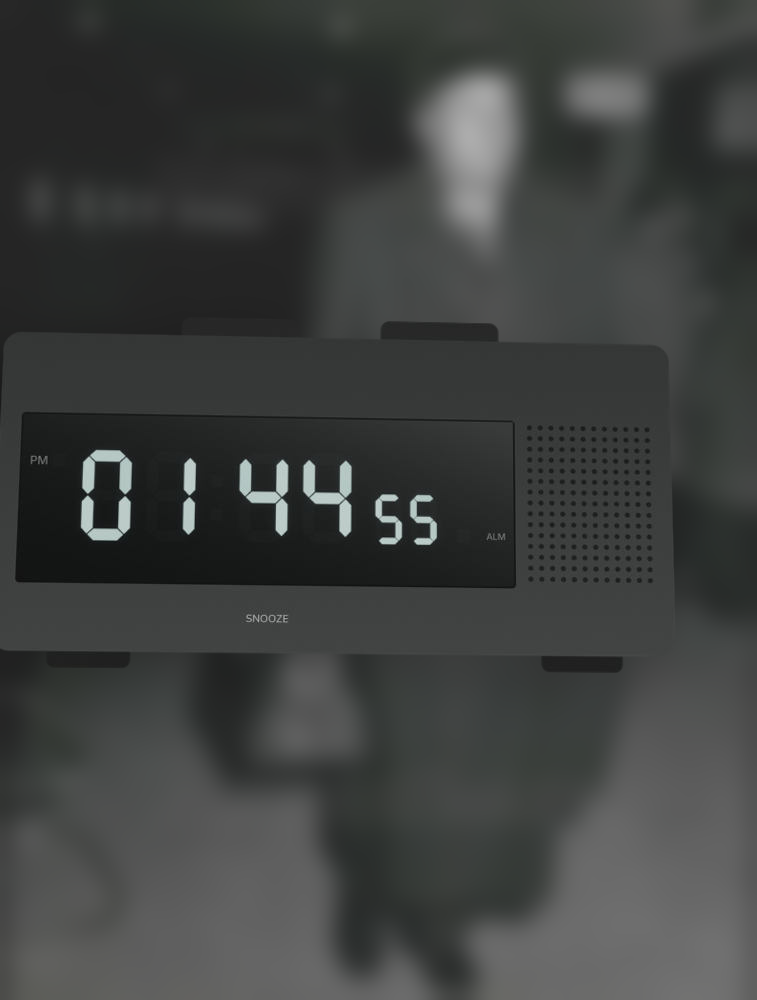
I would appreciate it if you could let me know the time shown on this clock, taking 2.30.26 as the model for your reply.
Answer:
1.44.55
